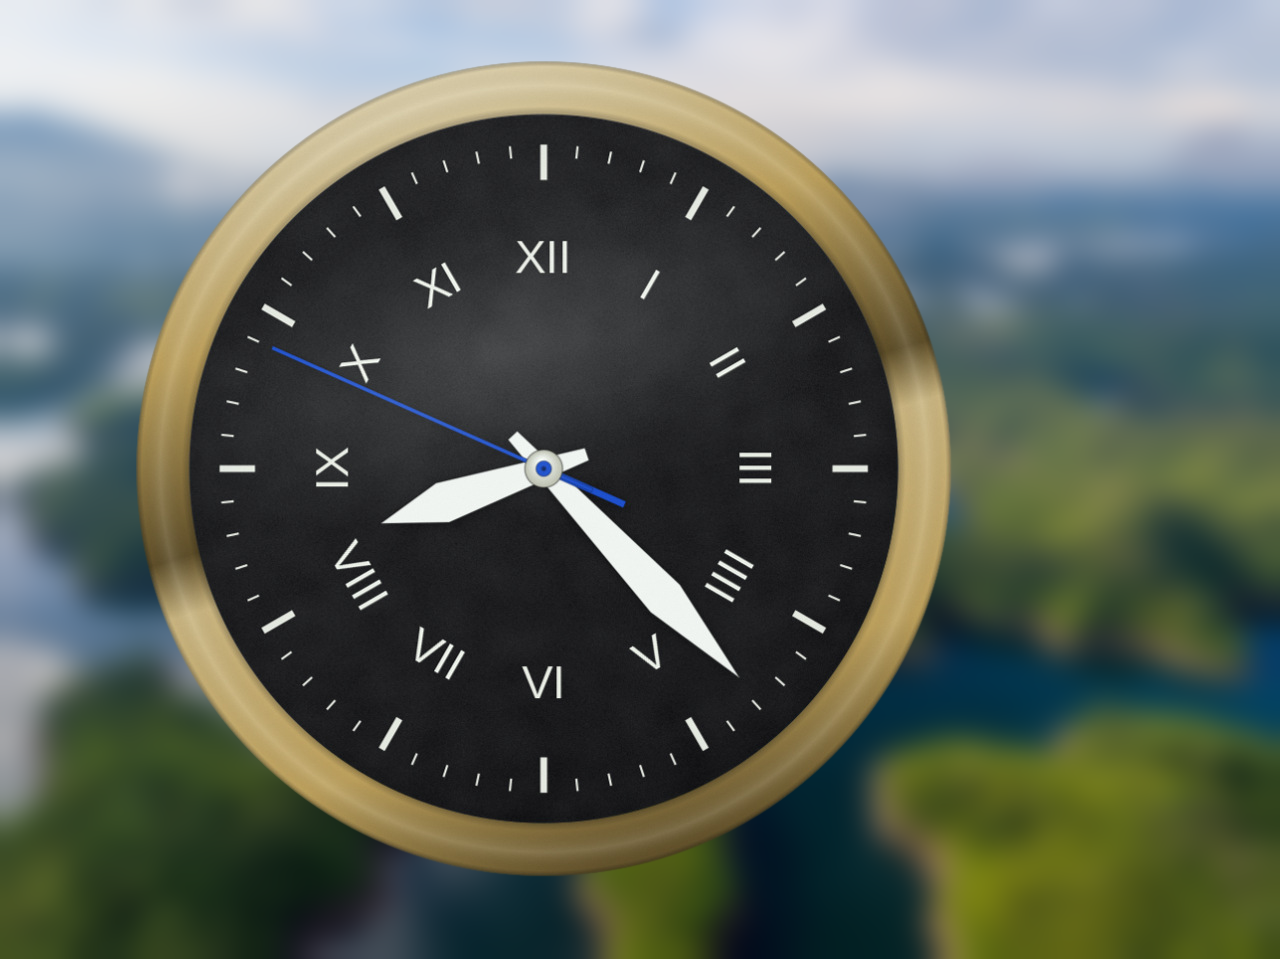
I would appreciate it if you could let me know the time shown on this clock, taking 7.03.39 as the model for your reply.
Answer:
8.22.49
